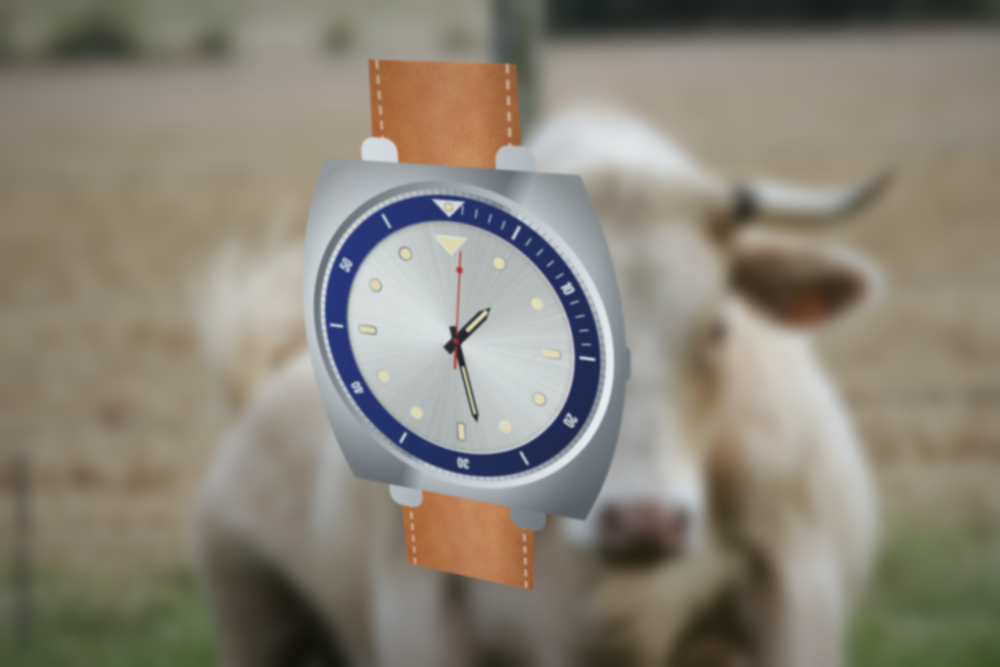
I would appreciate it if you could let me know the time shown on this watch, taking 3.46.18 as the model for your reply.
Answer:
1.28.01
